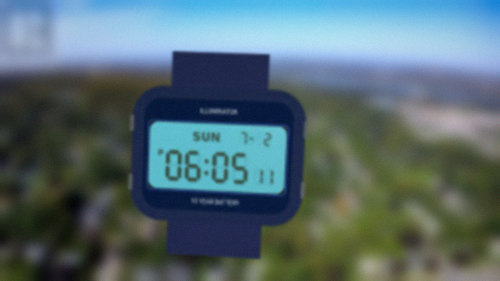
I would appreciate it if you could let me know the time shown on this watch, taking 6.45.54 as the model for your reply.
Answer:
6.05.11
